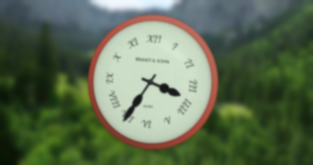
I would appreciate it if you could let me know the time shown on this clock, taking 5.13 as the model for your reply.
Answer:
3.35
